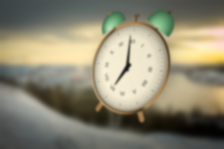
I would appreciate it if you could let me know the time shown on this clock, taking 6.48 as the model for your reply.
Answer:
6.59
